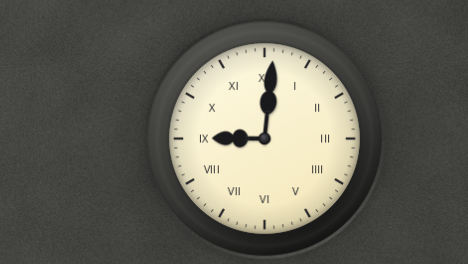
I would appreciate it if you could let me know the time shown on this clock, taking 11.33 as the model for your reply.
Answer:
9.01
